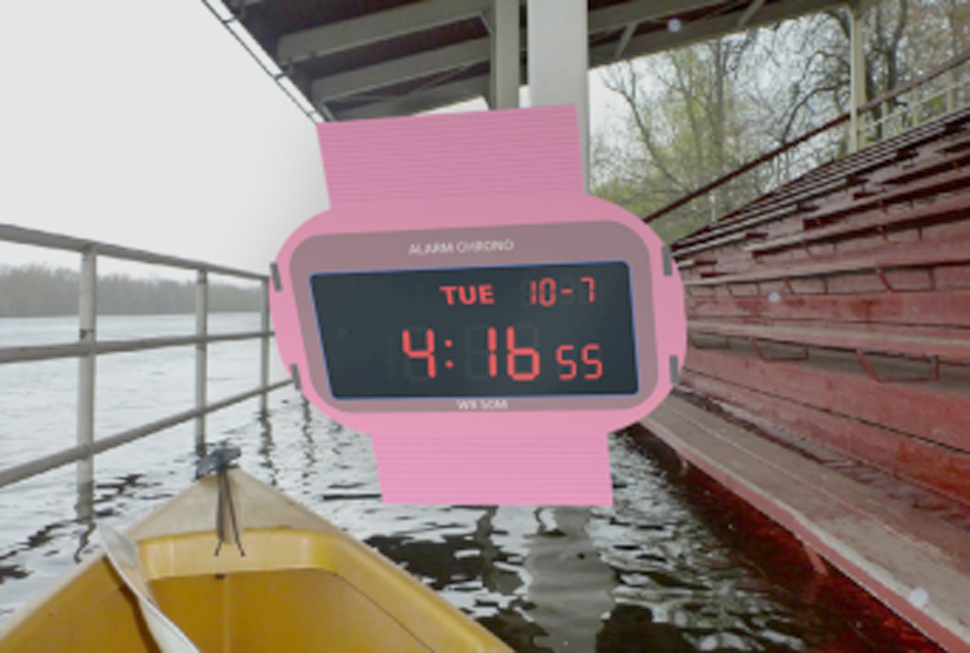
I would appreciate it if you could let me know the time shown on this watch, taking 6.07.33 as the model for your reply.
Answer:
4.16.55
